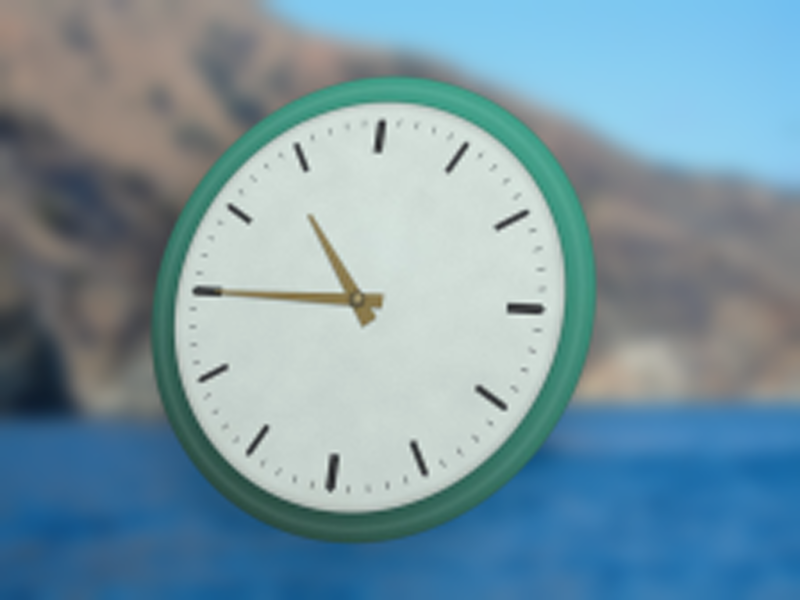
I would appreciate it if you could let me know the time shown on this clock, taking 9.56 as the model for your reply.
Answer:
10.45
